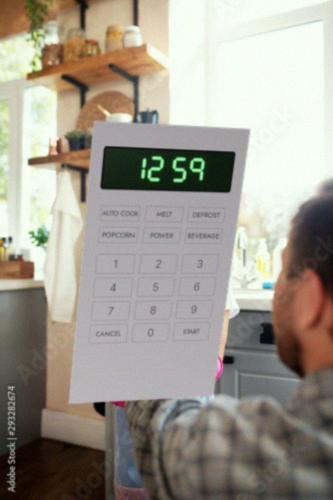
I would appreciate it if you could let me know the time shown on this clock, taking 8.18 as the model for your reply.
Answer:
12.59
